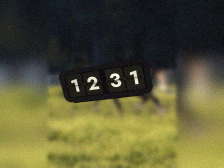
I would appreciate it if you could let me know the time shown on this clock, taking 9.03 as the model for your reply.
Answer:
12.31
